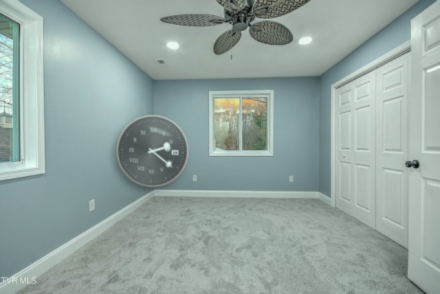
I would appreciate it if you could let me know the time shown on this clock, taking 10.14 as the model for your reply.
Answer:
2.21
